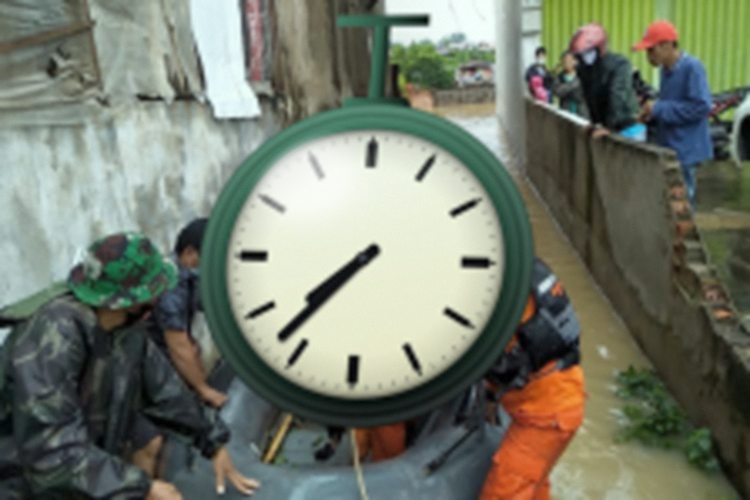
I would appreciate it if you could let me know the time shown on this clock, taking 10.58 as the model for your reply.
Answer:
7.37
